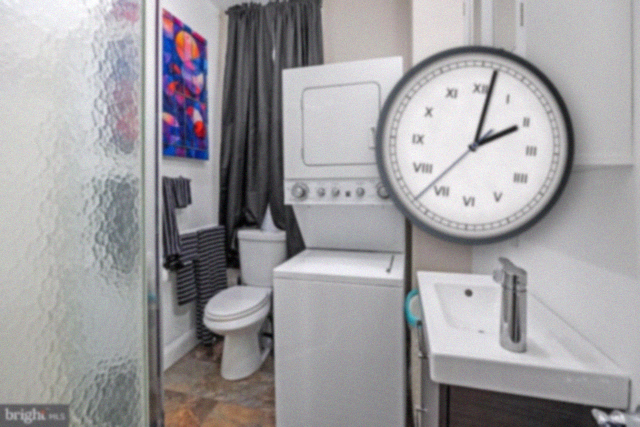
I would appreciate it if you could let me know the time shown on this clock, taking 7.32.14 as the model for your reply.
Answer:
2.01.37
